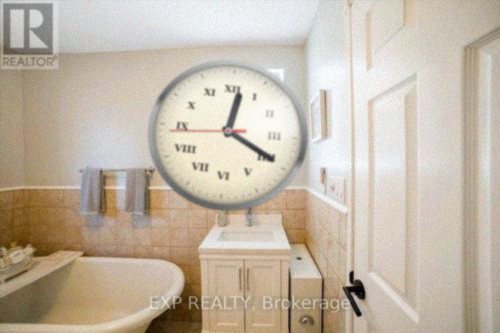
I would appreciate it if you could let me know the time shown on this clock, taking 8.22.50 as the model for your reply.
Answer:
12.19.44
